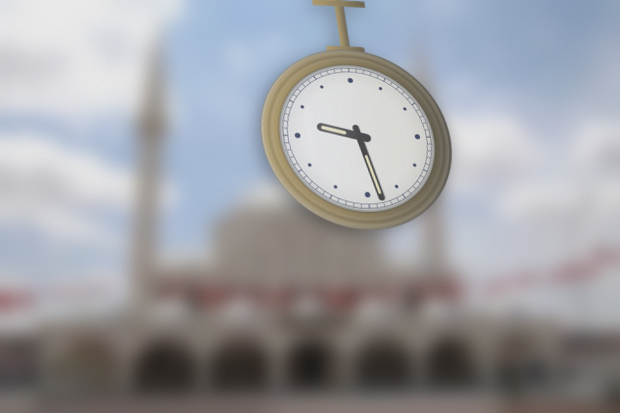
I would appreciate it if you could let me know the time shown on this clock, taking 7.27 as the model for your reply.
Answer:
9.28
